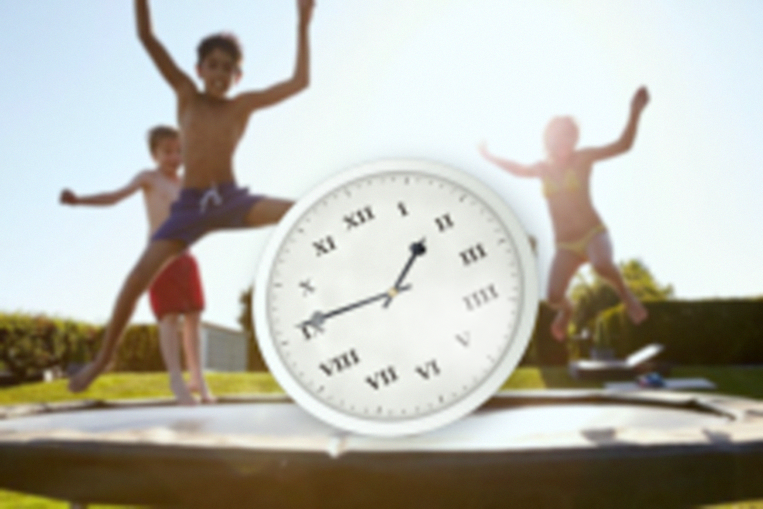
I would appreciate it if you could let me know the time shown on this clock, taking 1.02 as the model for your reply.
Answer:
1.46
